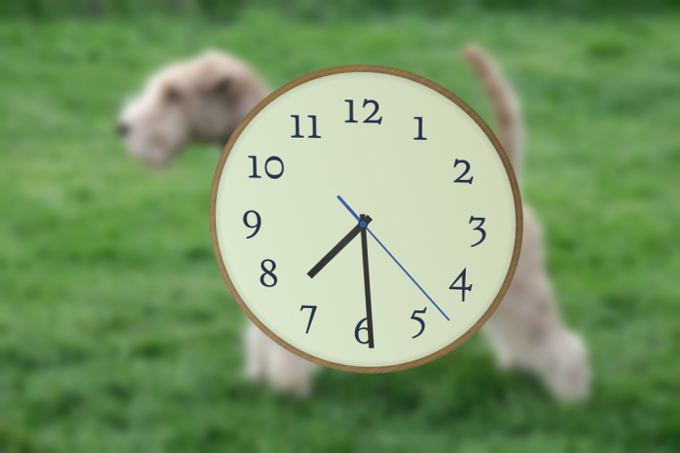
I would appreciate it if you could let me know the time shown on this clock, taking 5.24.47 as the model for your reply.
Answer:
7.29.23
